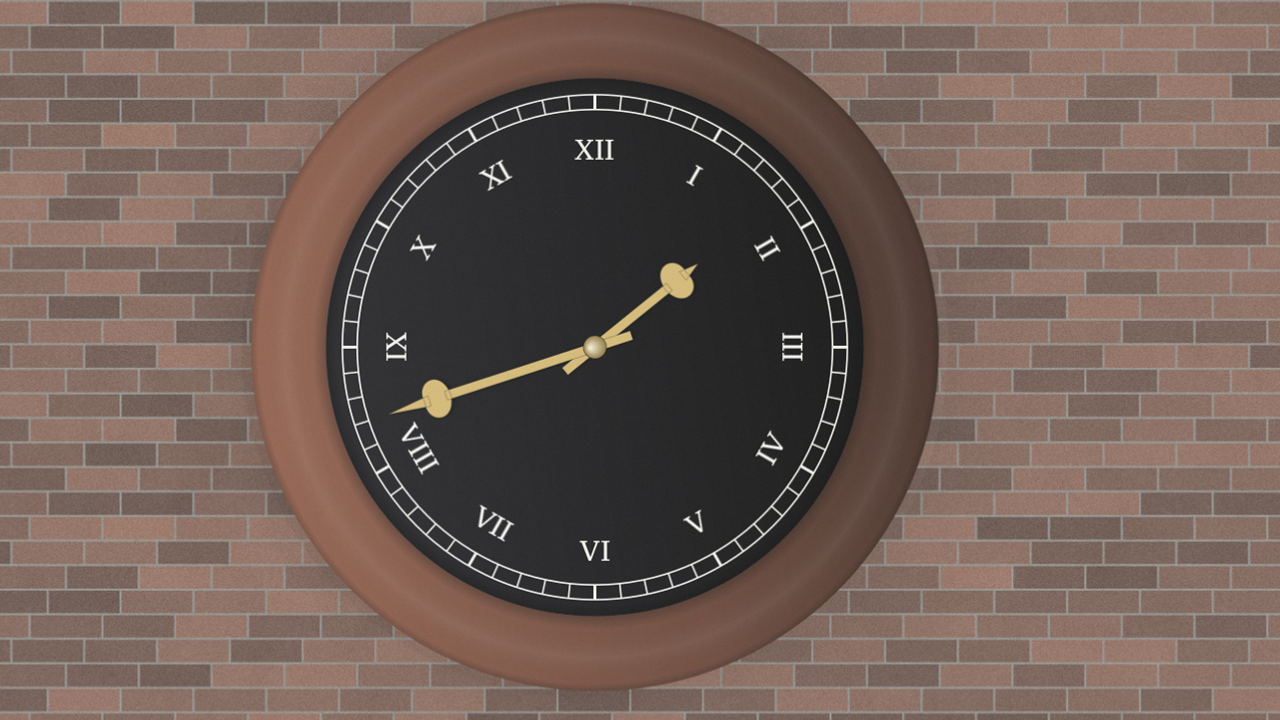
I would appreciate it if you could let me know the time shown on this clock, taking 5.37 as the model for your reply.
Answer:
1.42
